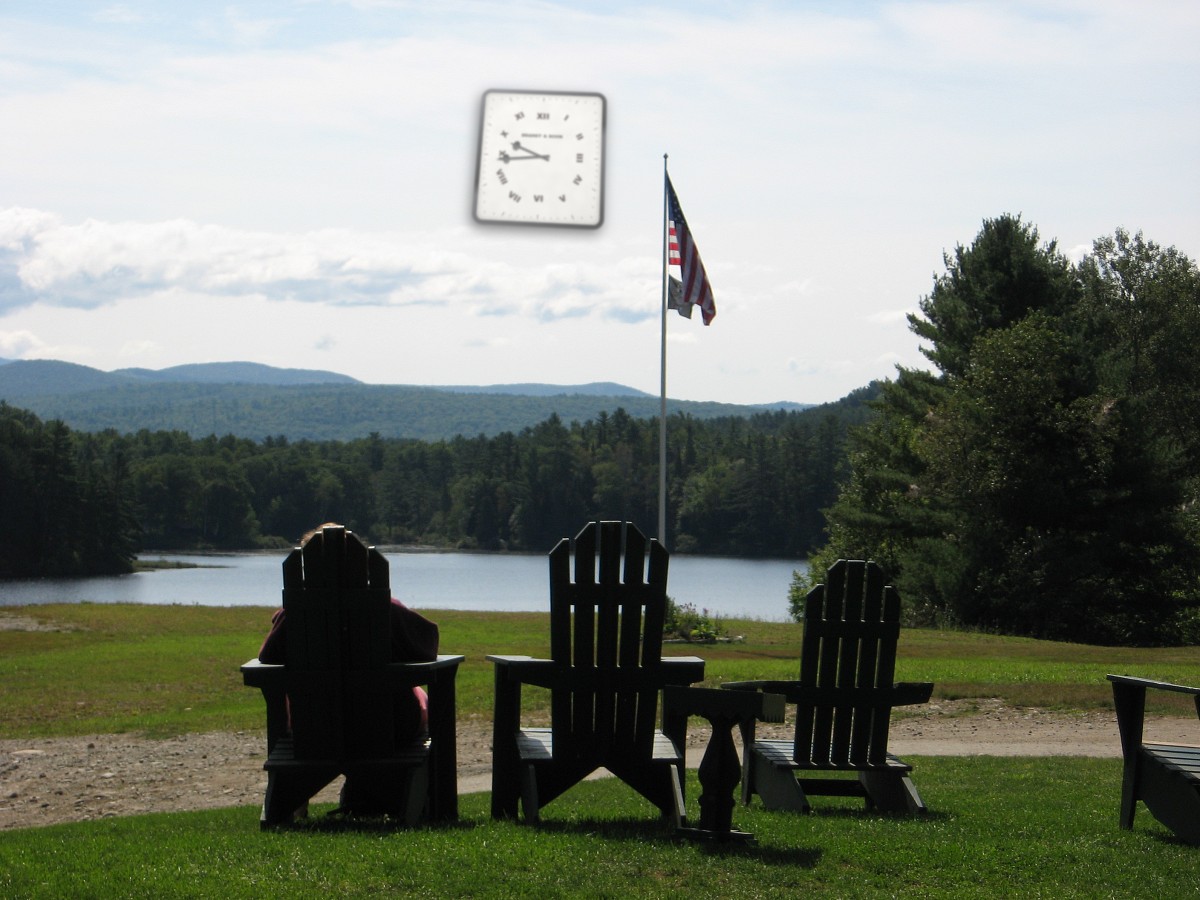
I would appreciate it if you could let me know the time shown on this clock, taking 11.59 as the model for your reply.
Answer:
9.44
